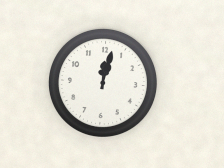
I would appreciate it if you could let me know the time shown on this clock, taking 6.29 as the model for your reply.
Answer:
12.02
